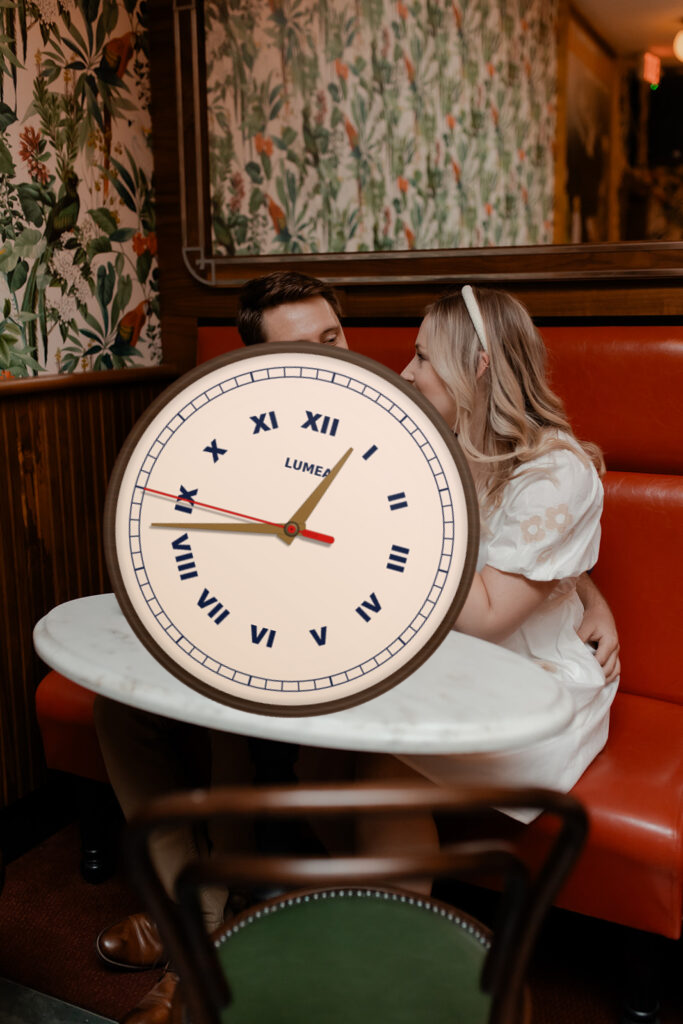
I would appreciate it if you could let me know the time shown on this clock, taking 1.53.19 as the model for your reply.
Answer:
12.42.45
